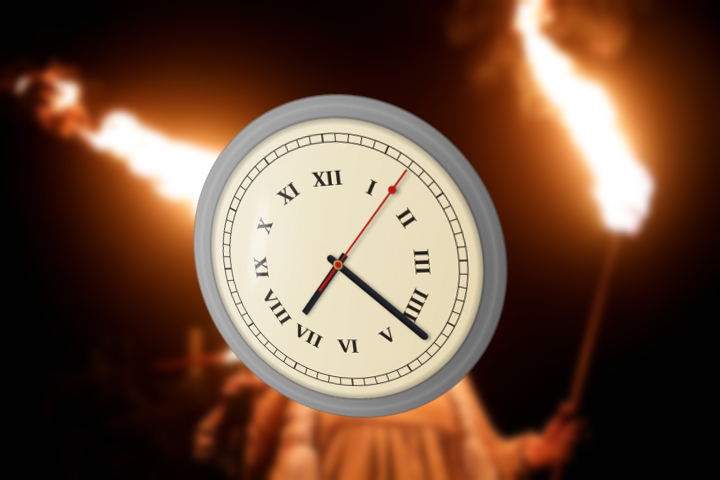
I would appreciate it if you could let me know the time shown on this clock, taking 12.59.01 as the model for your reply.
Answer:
7.22.07
